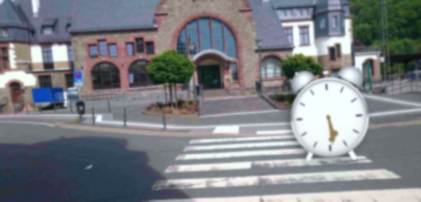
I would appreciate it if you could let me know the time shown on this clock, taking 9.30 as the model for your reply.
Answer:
5.29
